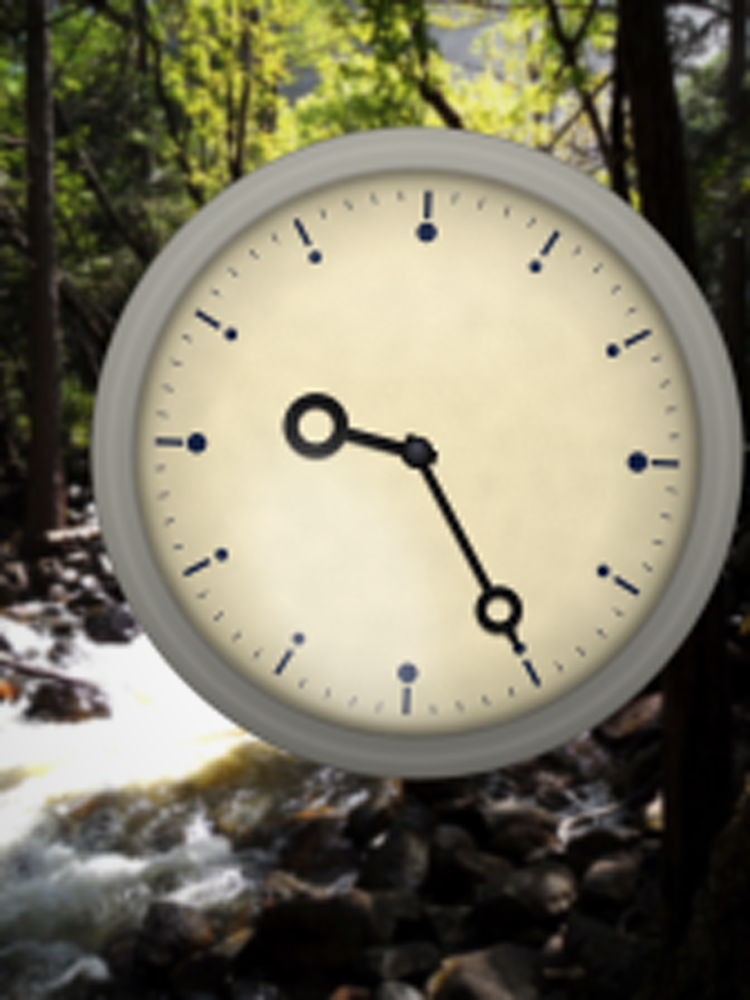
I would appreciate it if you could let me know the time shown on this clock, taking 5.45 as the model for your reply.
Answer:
9.25
